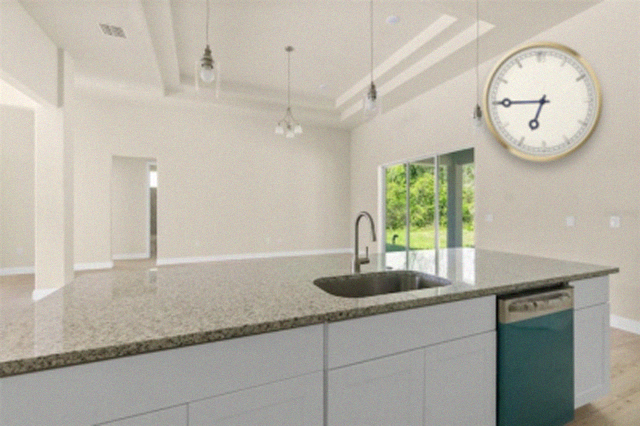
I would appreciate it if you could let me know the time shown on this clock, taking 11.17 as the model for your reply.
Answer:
6.45
